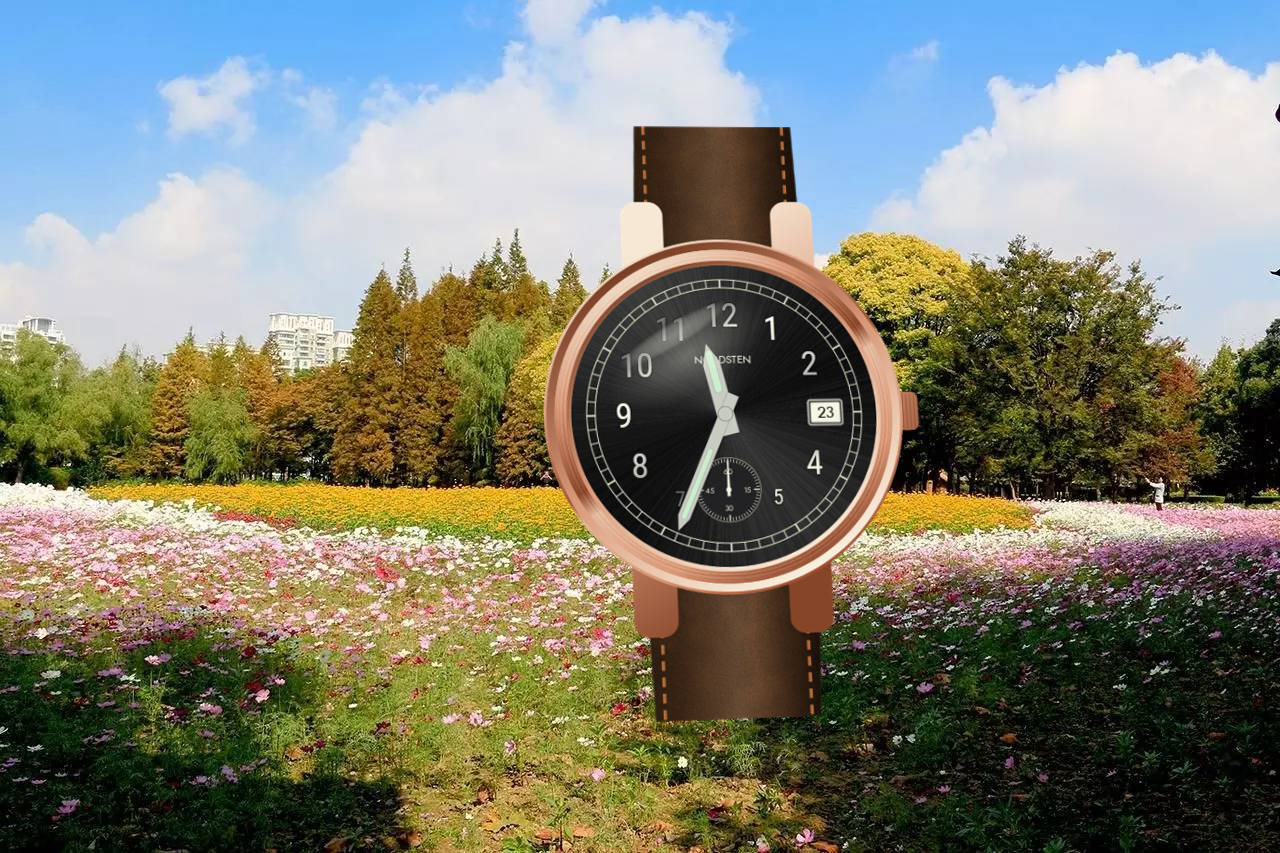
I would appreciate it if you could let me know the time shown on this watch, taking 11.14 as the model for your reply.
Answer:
11.34
